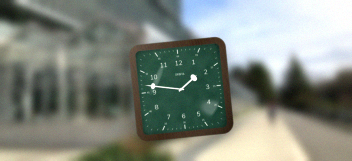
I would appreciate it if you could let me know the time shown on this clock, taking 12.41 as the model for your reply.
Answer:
1.47
